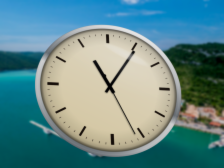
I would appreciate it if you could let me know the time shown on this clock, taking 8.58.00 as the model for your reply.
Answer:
11.05.26
